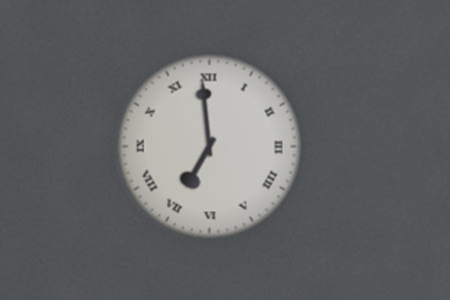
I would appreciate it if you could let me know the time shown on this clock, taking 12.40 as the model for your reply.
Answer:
6.59
